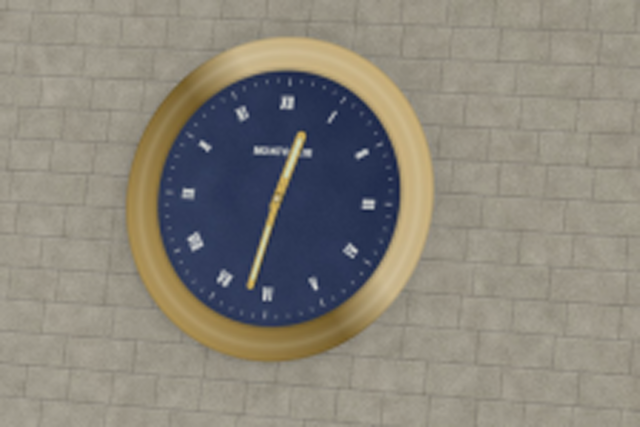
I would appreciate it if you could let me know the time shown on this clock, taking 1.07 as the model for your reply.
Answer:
12.32
